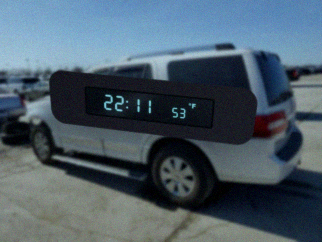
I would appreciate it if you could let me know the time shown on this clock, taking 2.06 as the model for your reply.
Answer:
22.11
